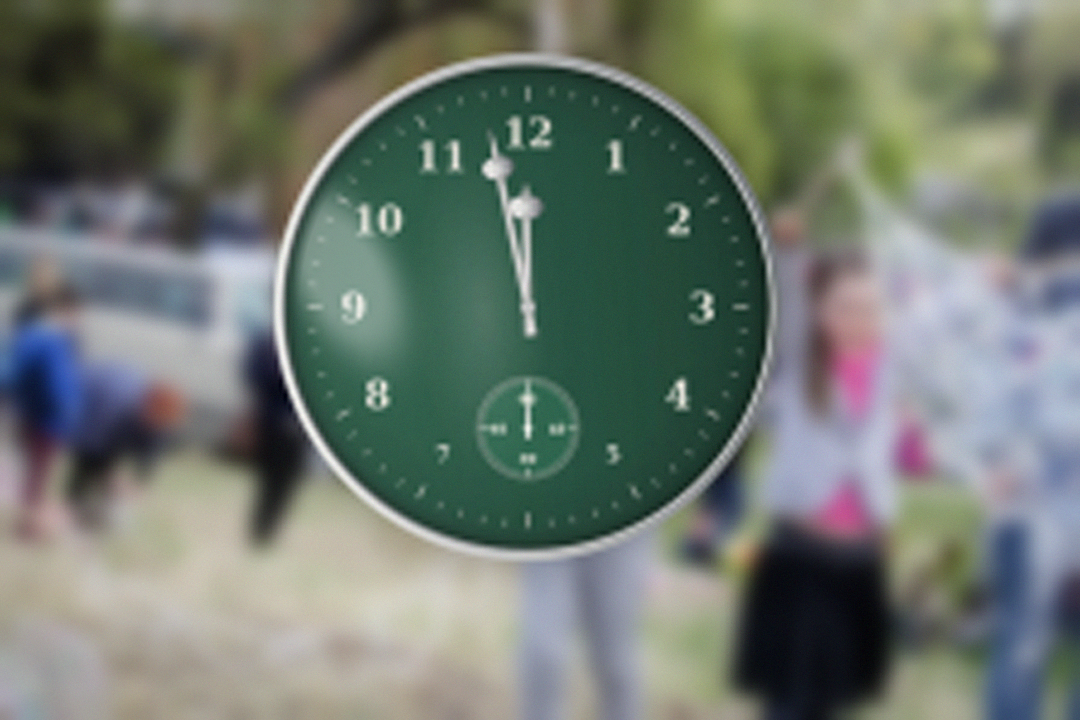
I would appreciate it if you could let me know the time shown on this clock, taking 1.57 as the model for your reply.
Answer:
11.58
